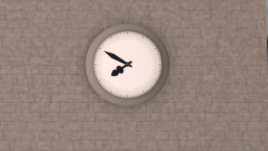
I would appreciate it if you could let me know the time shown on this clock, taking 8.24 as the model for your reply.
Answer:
7.50
